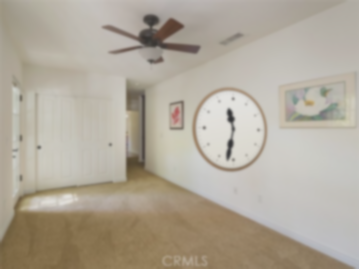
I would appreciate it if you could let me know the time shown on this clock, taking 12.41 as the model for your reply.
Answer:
11.32
